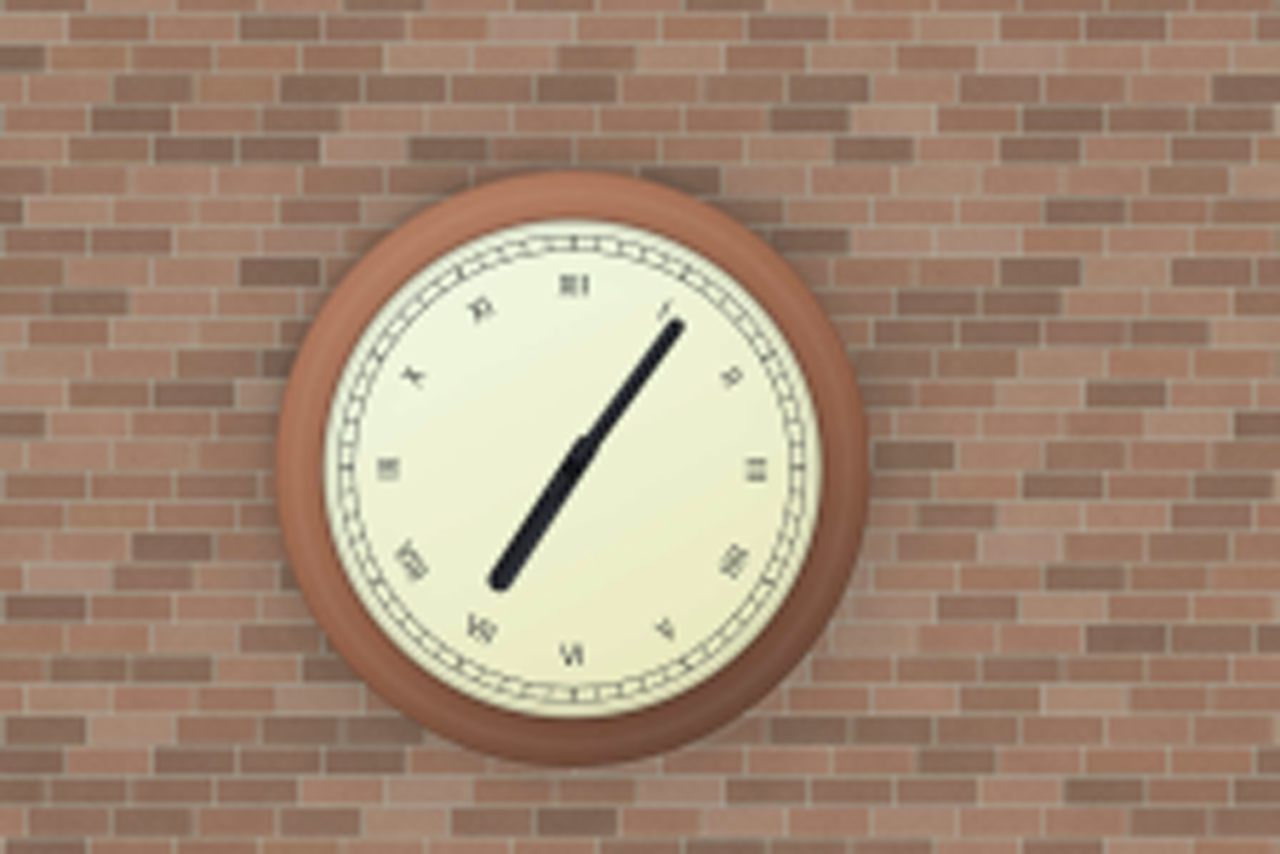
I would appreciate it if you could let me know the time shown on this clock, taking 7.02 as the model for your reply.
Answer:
7.06
